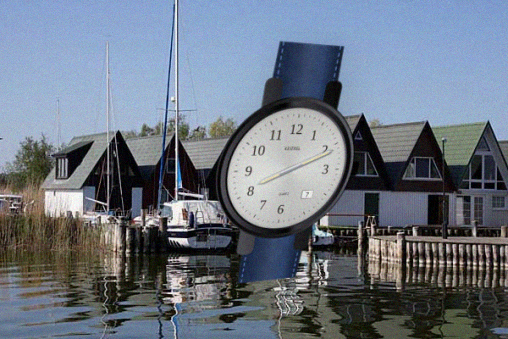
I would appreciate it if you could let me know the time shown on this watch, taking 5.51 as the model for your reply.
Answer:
8.11
